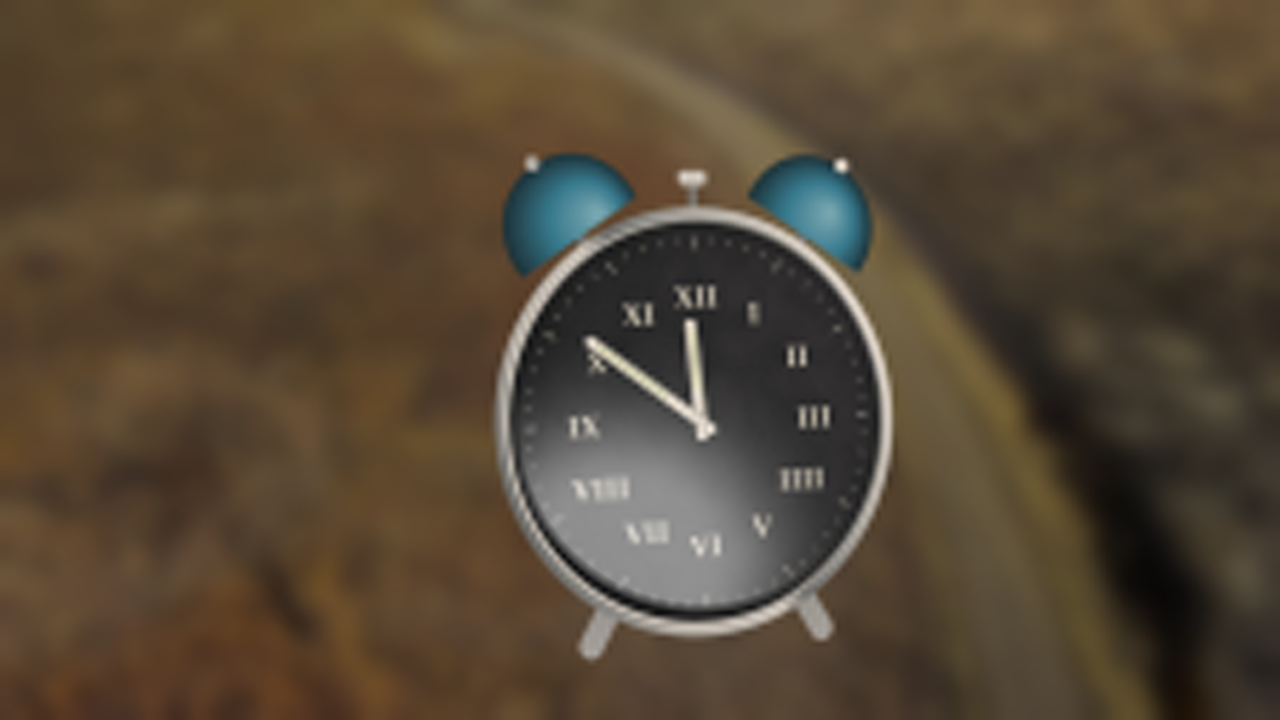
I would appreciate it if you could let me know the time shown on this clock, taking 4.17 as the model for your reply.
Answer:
11.51
